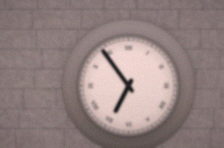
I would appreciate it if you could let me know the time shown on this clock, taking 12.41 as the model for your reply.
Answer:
6.54
